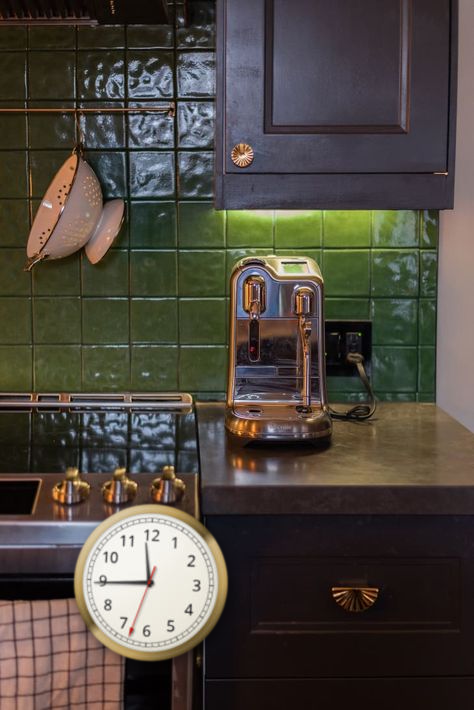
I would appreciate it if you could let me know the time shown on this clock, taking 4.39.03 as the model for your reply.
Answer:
11.44.33
